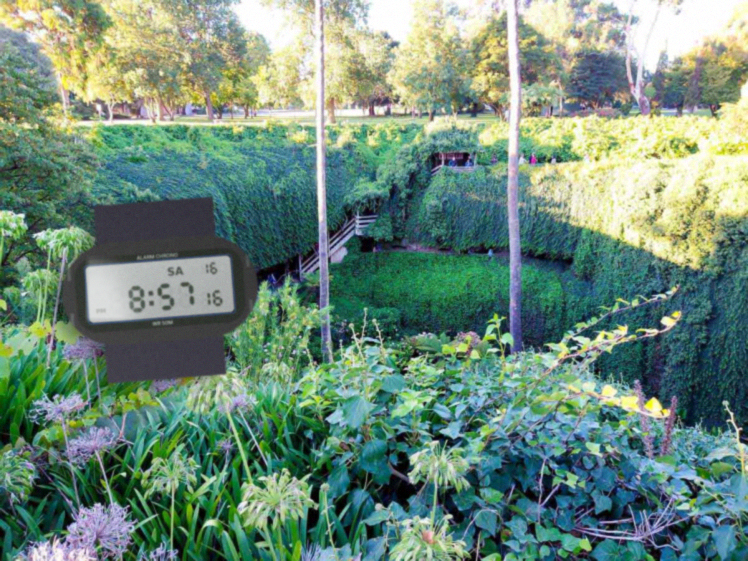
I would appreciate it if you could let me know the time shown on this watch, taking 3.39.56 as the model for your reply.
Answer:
8.57.16
